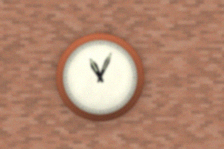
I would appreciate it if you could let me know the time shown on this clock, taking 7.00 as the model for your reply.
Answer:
11.04
